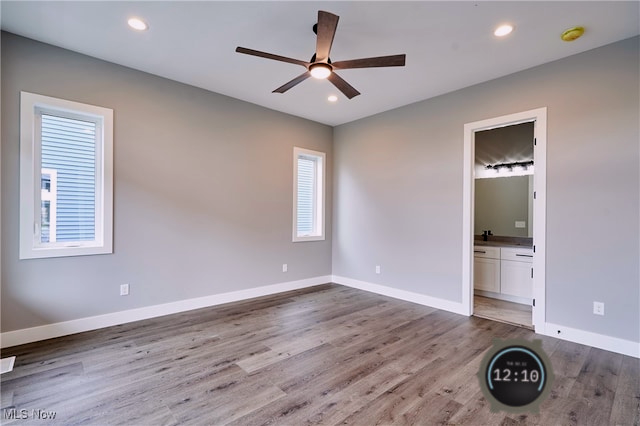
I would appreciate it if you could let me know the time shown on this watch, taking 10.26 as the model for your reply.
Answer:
12.10
